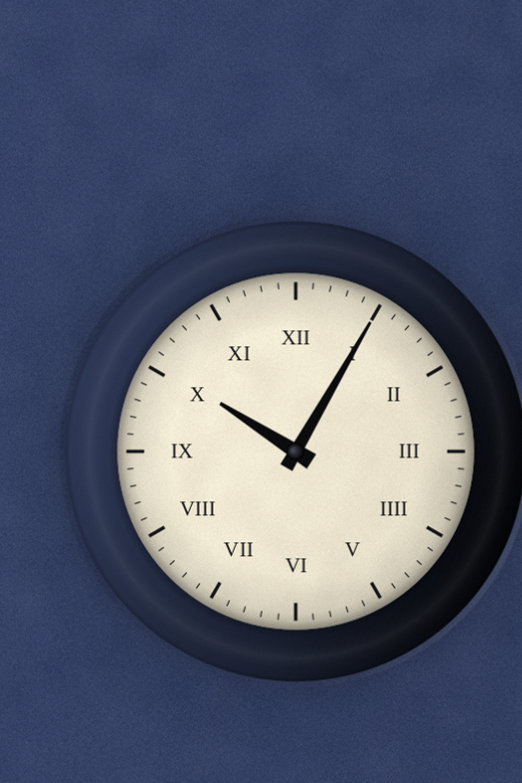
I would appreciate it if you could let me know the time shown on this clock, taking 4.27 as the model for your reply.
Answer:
10.05
